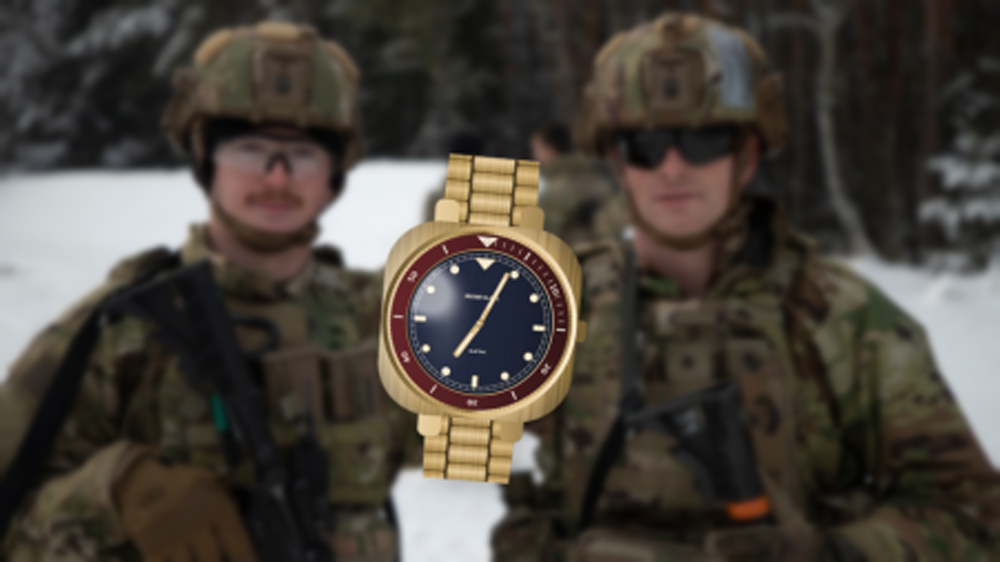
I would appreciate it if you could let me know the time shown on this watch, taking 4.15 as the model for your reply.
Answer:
7.04
